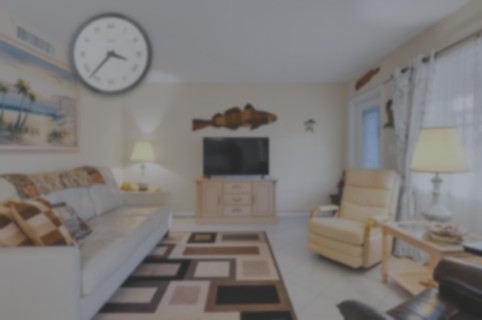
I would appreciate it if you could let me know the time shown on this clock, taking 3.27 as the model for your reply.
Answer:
3.37
